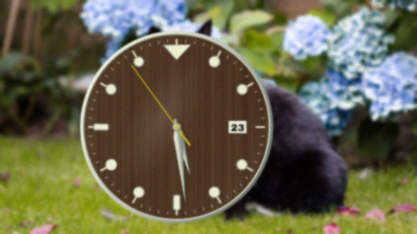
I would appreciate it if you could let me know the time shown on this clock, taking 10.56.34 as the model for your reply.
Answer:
5.28.54
